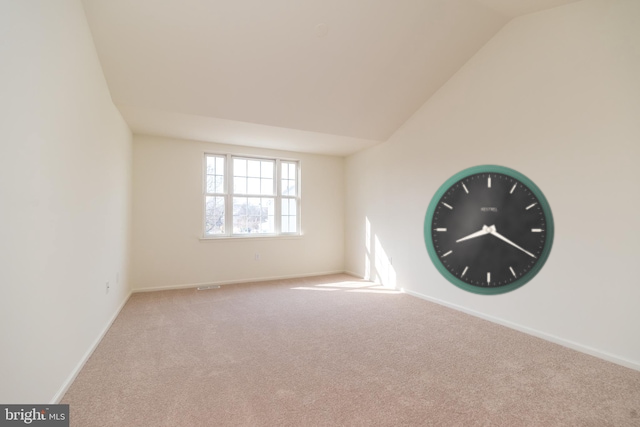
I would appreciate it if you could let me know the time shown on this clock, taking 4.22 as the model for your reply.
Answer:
8.20
